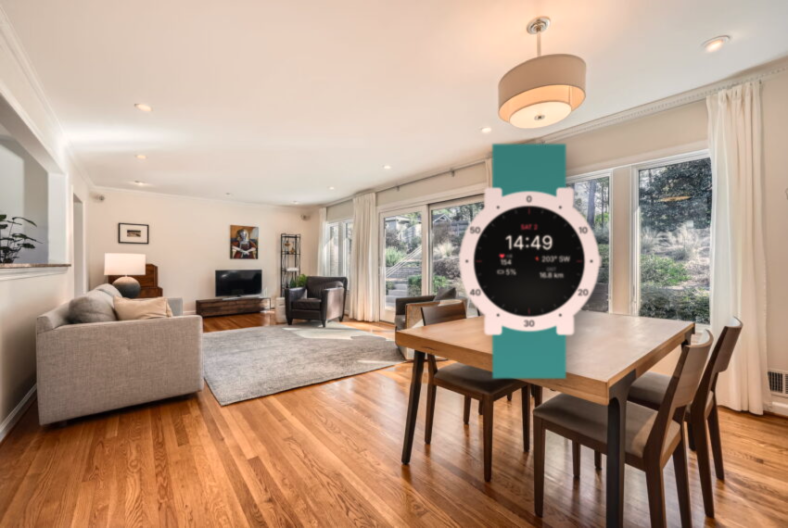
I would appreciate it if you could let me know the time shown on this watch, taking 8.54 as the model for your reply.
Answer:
14.49
